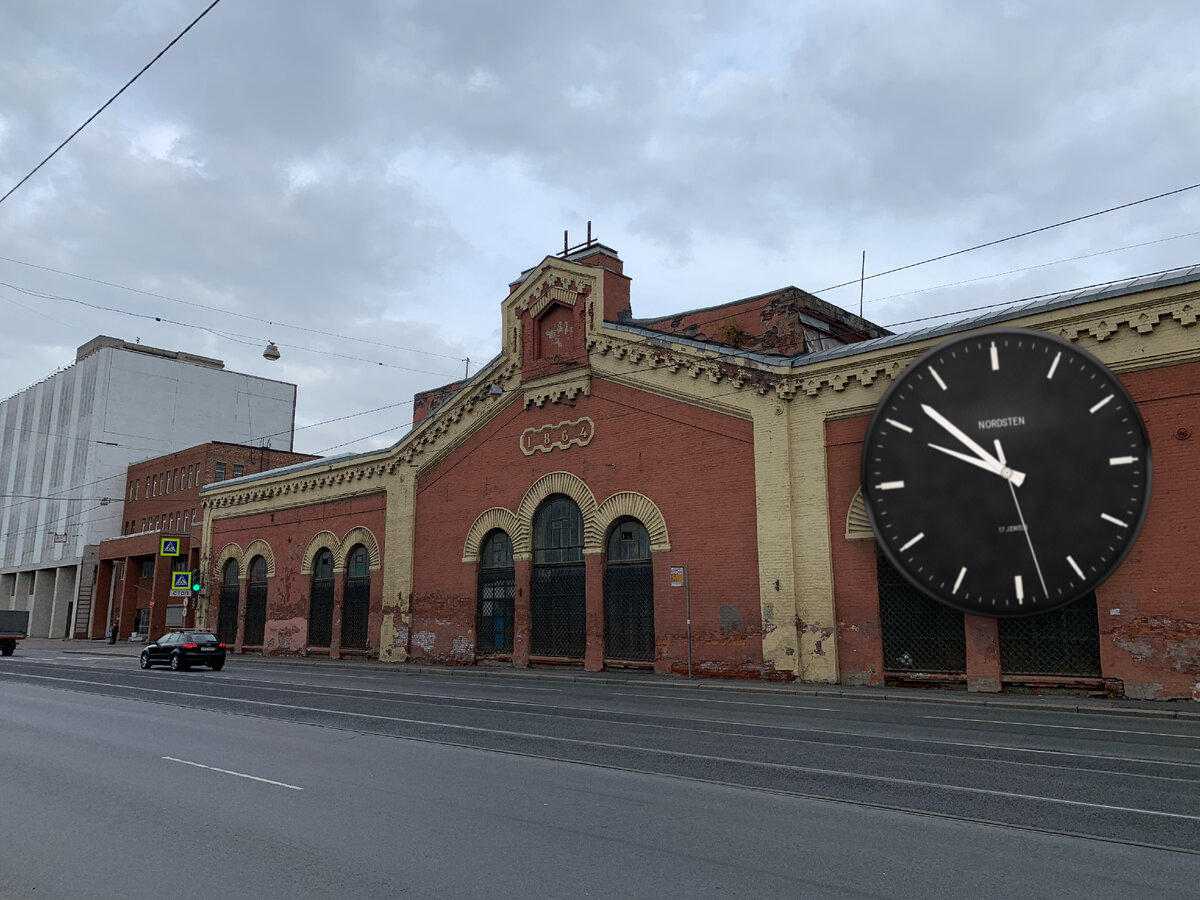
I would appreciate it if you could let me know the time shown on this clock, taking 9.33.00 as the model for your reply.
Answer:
9.52.28
